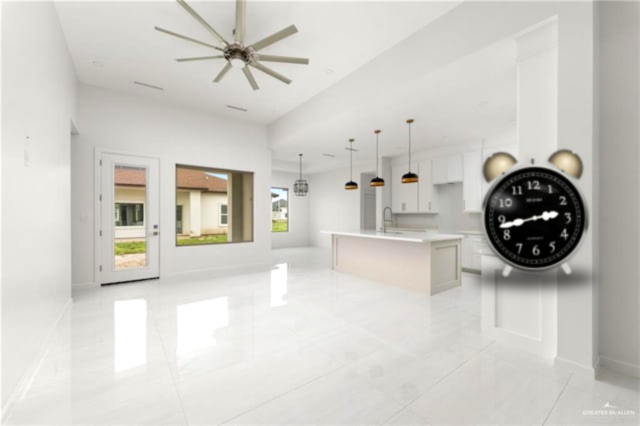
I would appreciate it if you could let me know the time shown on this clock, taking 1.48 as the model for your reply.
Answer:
2.43
